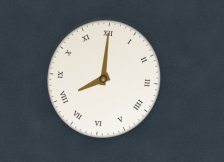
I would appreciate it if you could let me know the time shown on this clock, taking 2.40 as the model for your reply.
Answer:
8.00
